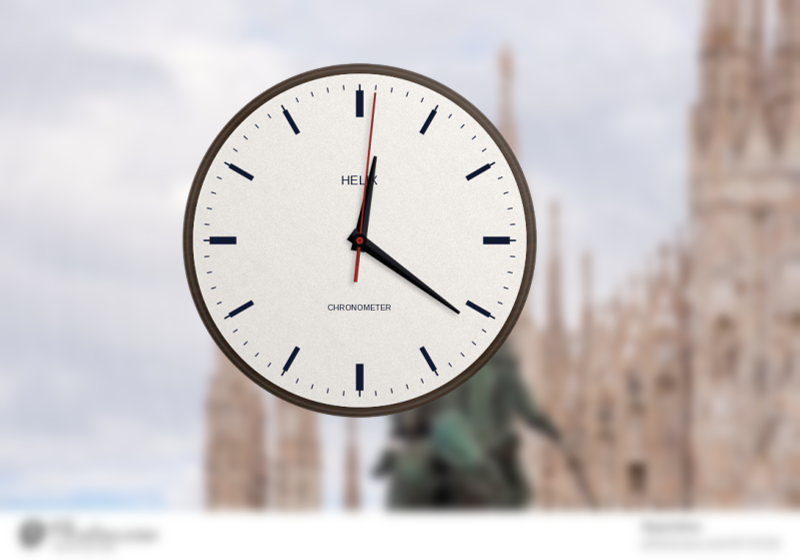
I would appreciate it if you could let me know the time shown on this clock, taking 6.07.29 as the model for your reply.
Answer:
12.21.01
